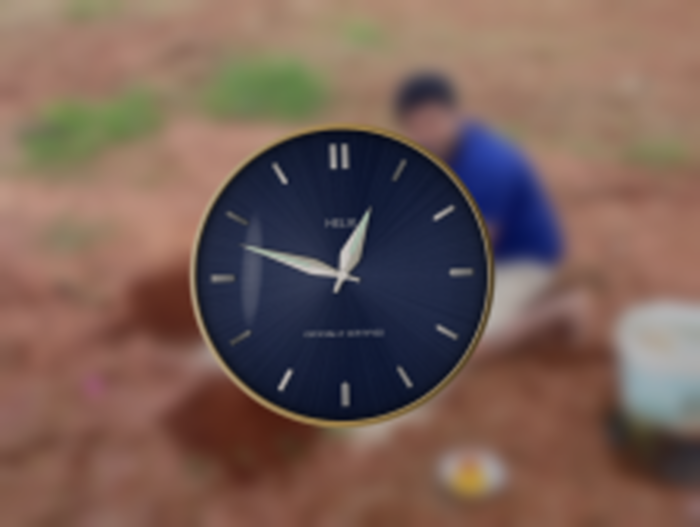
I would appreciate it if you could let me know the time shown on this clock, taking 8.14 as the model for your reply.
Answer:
12.48
